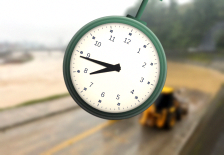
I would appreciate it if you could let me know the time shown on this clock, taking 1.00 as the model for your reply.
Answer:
7.44
